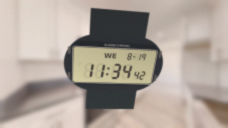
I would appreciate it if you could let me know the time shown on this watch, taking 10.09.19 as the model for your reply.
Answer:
11.34.42
